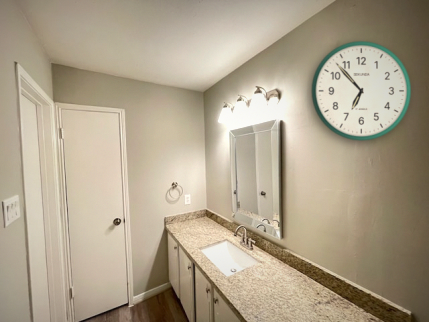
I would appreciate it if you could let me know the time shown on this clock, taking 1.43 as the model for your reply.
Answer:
6.53
